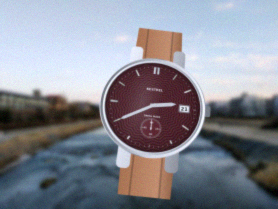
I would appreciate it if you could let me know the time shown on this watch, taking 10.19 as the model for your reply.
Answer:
2.40
